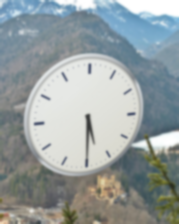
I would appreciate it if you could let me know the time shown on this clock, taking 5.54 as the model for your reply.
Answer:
5.30
